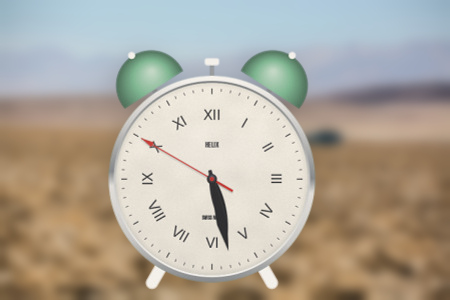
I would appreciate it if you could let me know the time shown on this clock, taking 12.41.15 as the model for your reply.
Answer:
5.27.50
